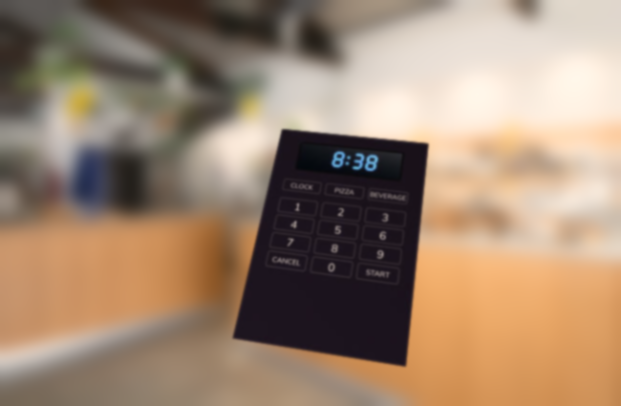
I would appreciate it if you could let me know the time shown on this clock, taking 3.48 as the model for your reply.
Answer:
8.38
